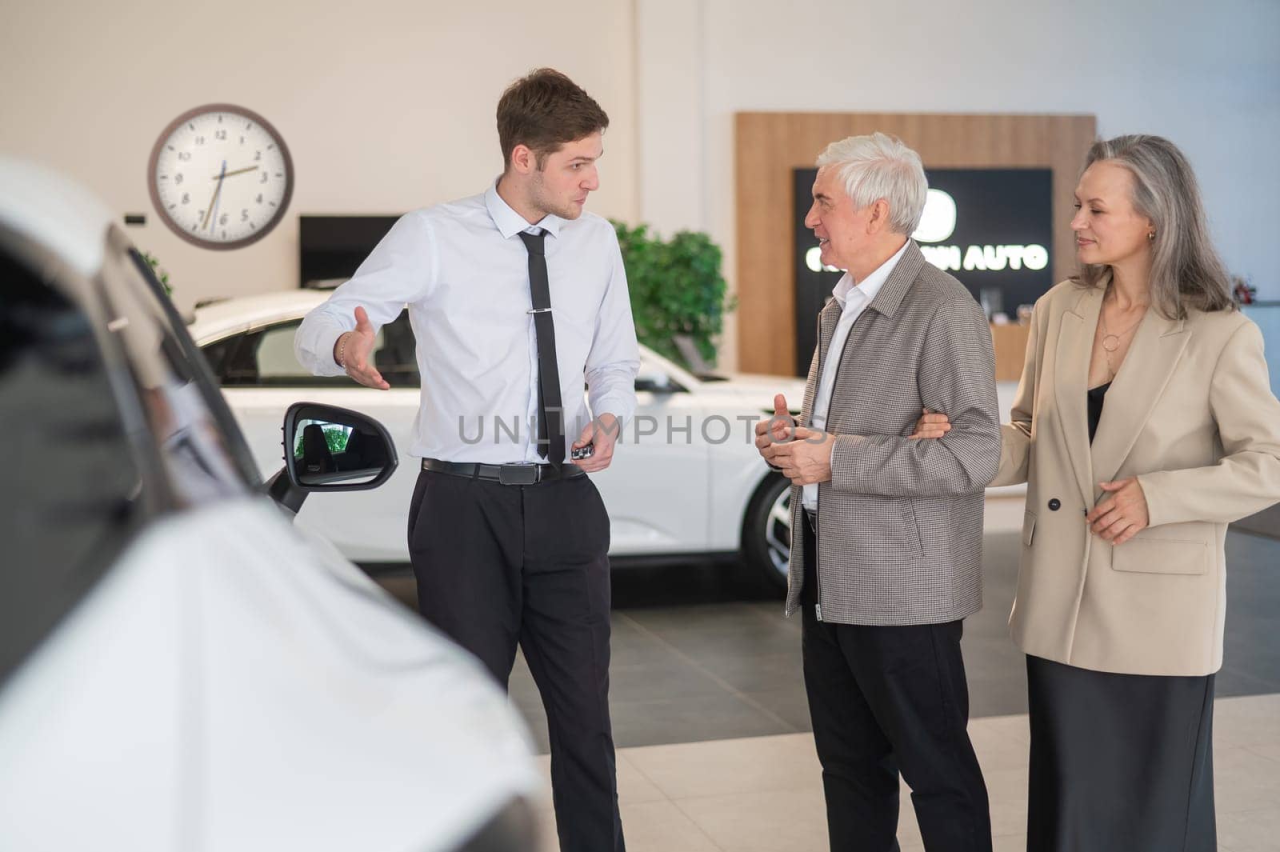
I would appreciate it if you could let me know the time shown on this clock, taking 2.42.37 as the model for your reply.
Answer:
2.33.32
